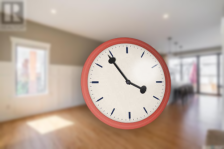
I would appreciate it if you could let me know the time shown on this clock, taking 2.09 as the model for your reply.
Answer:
3.54
